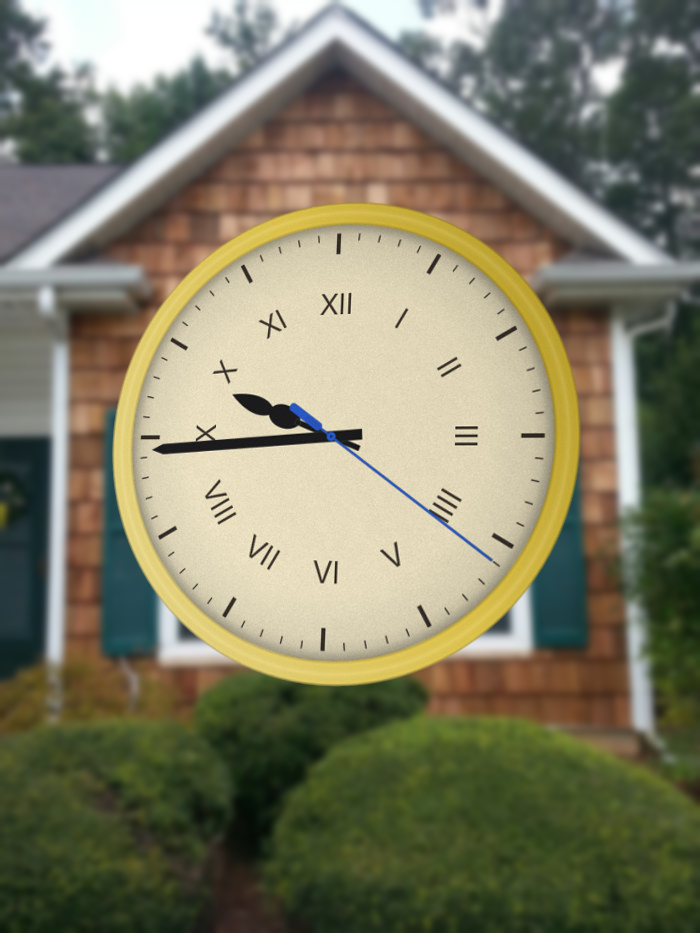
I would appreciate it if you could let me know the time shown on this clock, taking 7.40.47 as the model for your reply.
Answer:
9.44.21
